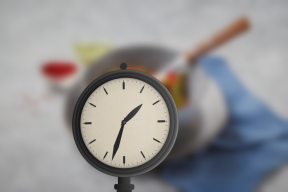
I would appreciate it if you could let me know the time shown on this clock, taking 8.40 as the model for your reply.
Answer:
1.33
